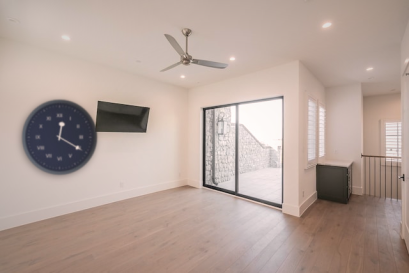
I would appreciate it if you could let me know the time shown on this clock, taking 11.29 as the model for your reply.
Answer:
12.20
